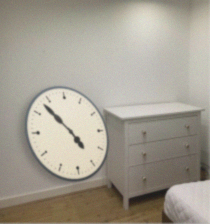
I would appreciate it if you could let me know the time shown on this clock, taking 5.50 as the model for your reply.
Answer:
4.53
